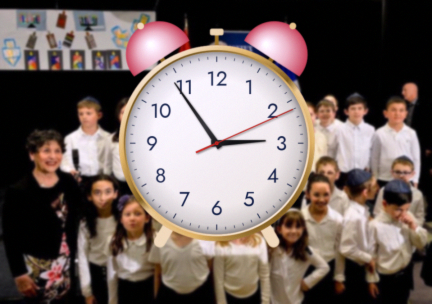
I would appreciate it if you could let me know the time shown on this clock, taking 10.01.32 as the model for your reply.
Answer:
2.54.11
